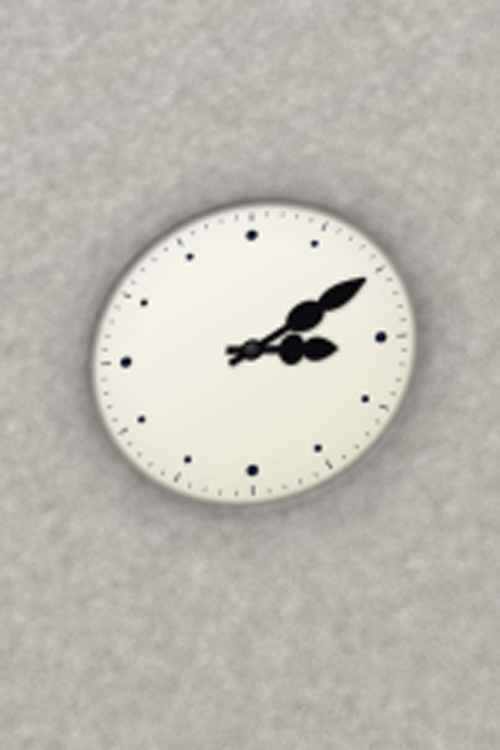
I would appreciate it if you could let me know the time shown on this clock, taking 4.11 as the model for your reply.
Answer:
3.10
